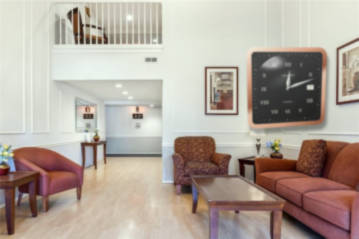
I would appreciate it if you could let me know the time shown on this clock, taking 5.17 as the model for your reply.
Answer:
12.12
